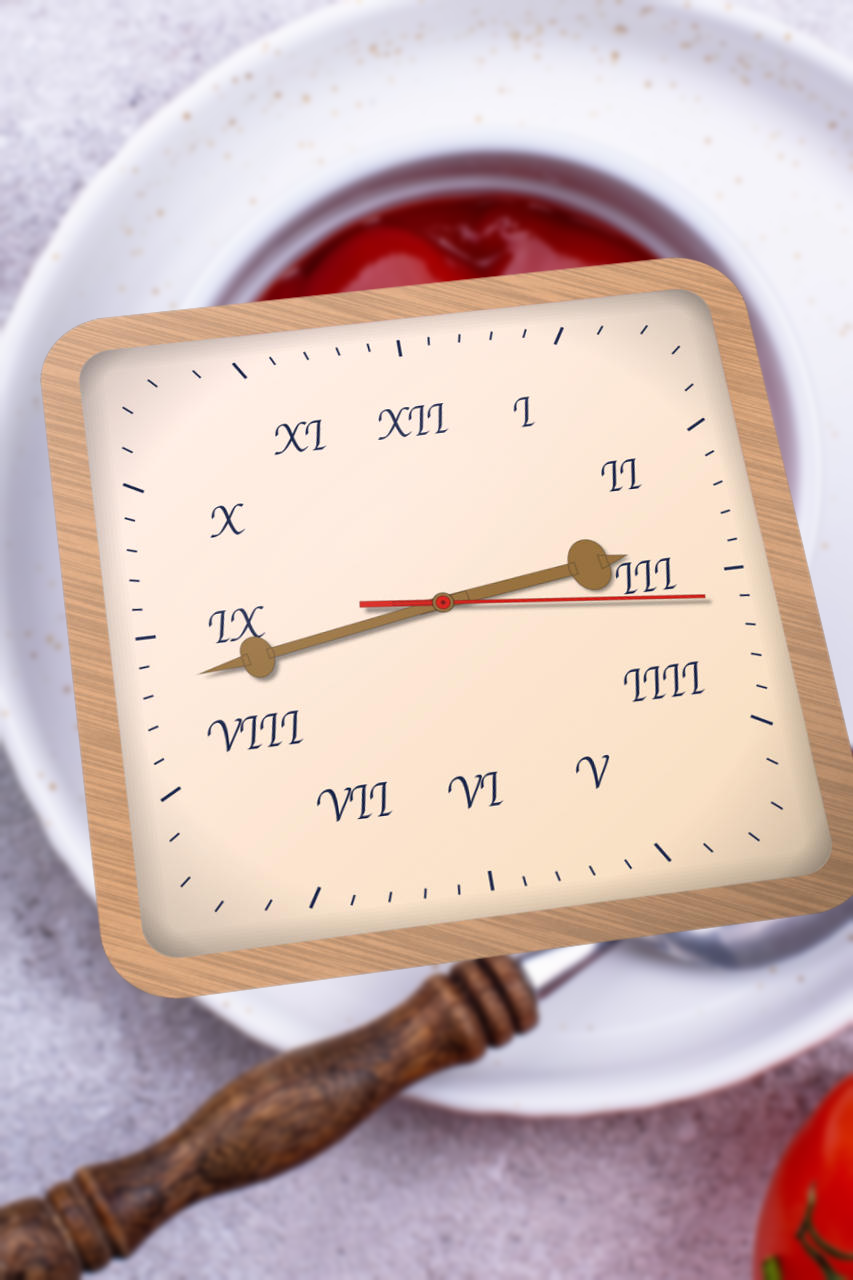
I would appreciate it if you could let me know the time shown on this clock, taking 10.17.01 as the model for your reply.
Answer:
2.43.16
